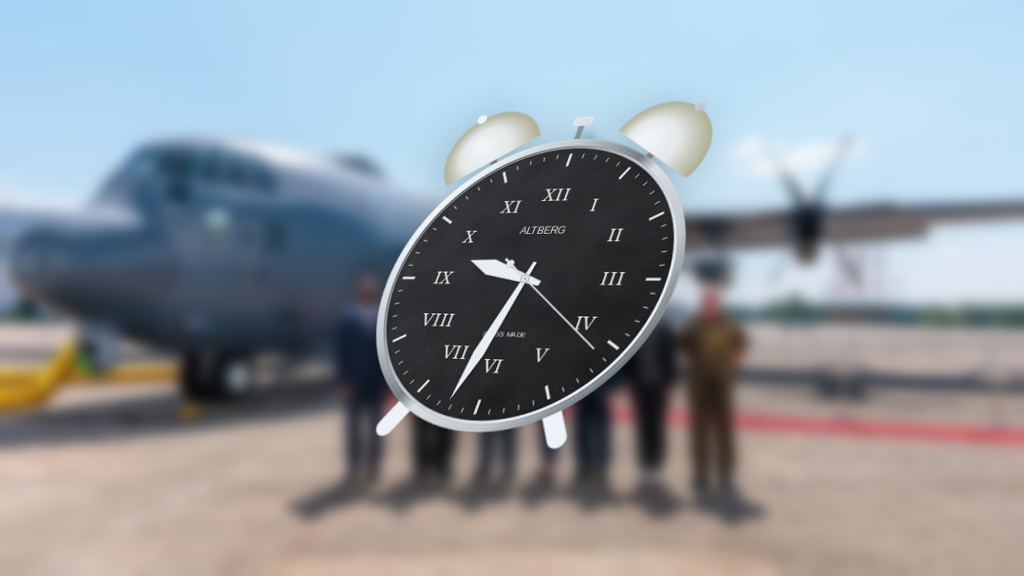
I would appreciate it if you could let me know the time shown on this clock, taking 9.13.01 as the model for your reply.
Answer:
9.32.21
